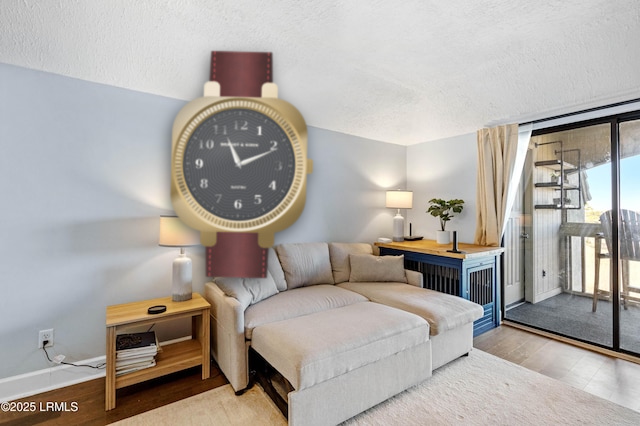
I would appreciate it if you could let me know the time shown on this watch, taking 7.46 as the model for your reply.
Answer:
11.11
